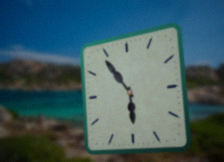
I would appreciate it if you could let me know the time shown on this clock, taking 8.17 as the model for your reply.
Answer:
5.54
